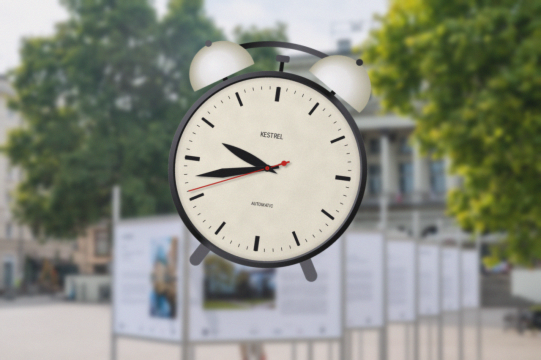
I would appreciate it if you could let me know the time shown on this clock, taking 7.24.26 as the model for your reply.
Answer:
9.42.41
